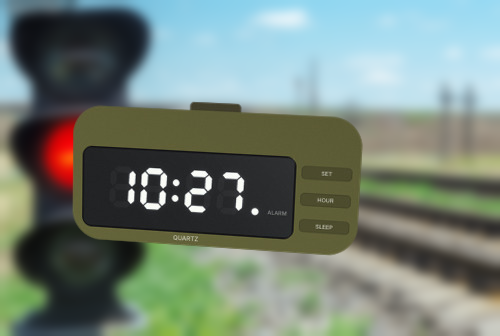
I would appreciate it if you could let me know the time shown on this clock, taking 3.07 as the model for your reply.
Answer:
10.27
